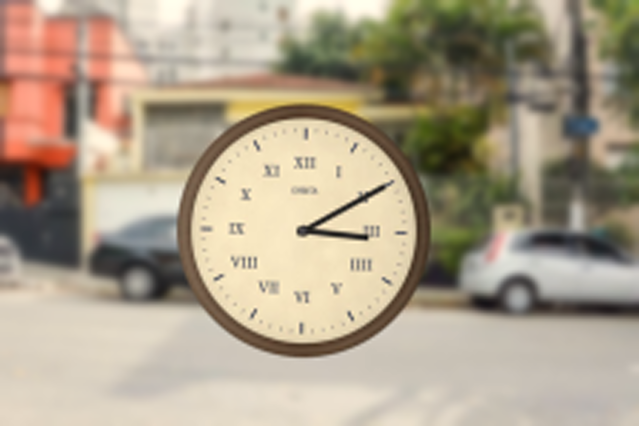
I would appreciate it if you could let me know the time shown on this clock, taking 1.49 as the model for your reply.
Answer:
3.10
